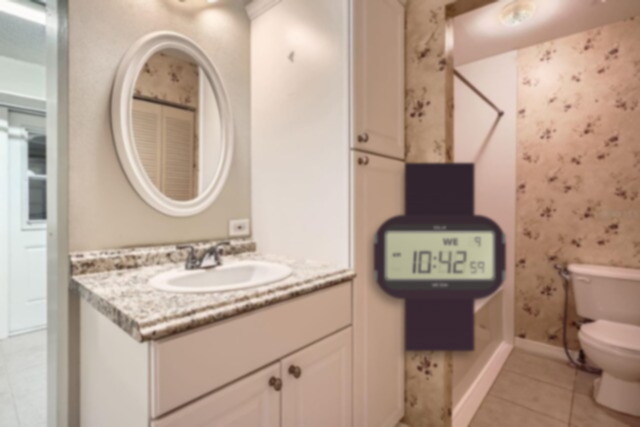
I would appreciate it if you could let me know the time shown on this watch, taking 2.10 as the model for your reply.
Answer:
10.42
